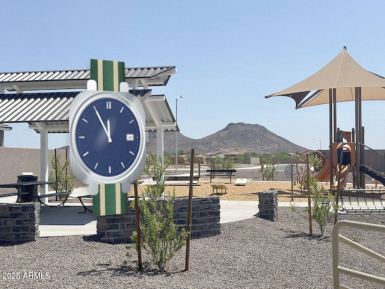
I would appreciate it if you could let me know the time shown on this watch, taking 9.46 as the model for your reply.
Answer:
11.55
